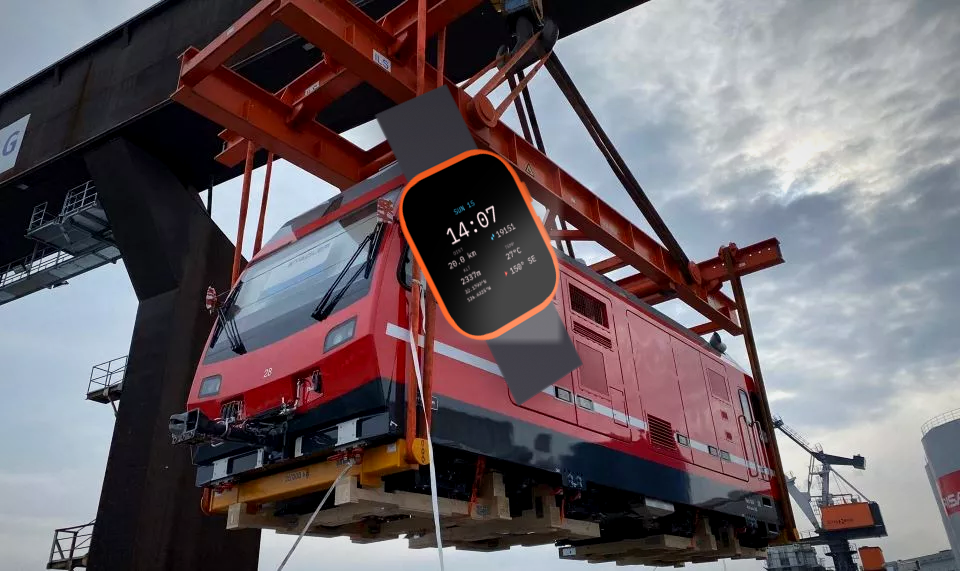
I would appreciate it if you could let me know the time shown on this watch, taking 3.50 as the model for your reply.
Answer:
14.07
